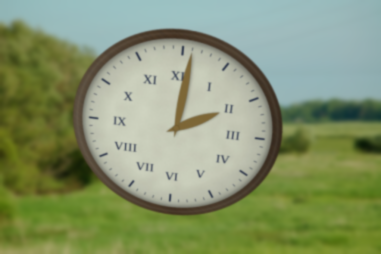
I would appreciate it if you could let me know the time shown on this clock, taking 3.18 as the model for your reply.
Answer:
2.01
